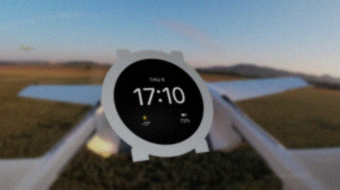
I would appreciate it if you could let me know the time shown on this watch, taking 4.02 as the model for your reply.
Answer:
17.10
